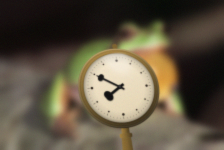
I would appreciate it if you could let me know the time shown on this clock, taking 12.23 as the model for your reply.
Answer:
7.50
